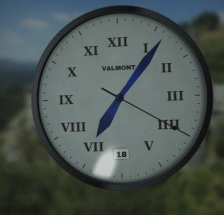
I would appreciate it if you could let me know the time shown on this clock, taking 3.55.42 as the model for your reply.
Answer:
7.06.20
